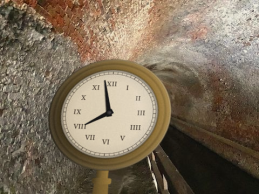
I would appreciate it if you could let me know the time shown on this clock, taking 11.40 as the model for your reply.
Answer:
7.58
